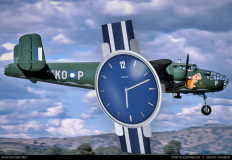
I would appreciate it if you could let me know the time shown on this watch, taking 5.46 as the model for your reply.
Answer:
6.12
